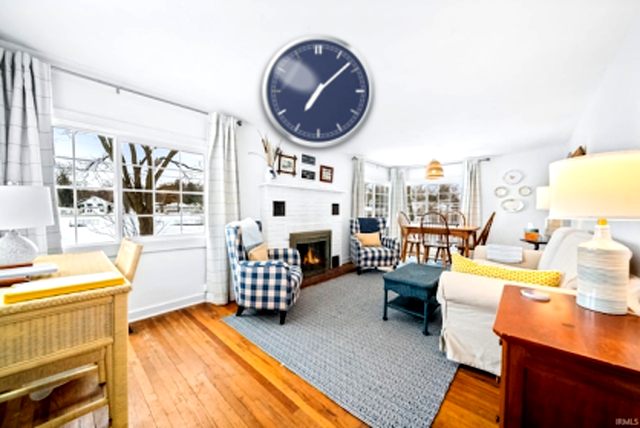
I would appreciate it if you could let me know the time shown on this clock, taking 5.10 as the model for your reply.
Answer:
7.08
